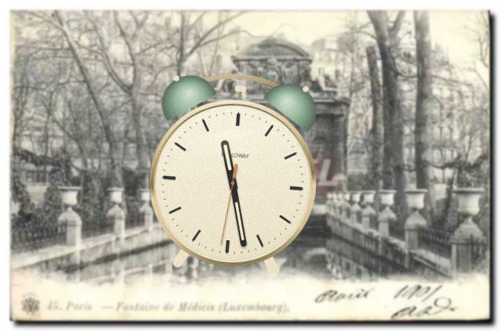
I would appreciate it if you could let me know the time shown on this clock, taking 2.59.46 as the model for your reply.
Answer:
11.27.31
